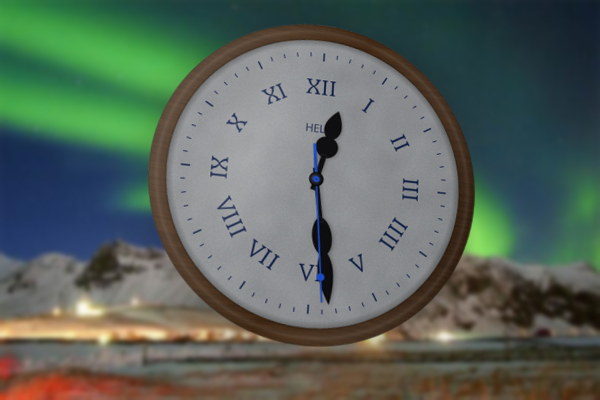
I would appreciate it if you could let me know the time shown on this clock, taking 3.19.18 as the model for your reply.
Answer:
12.28.29
